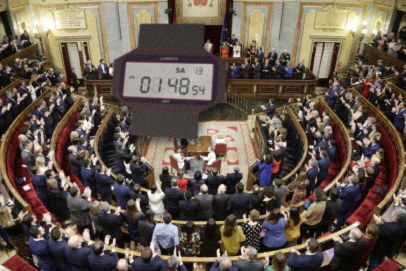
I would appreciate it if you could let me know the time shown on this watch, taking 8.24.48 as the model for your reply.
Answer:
1.48.54
